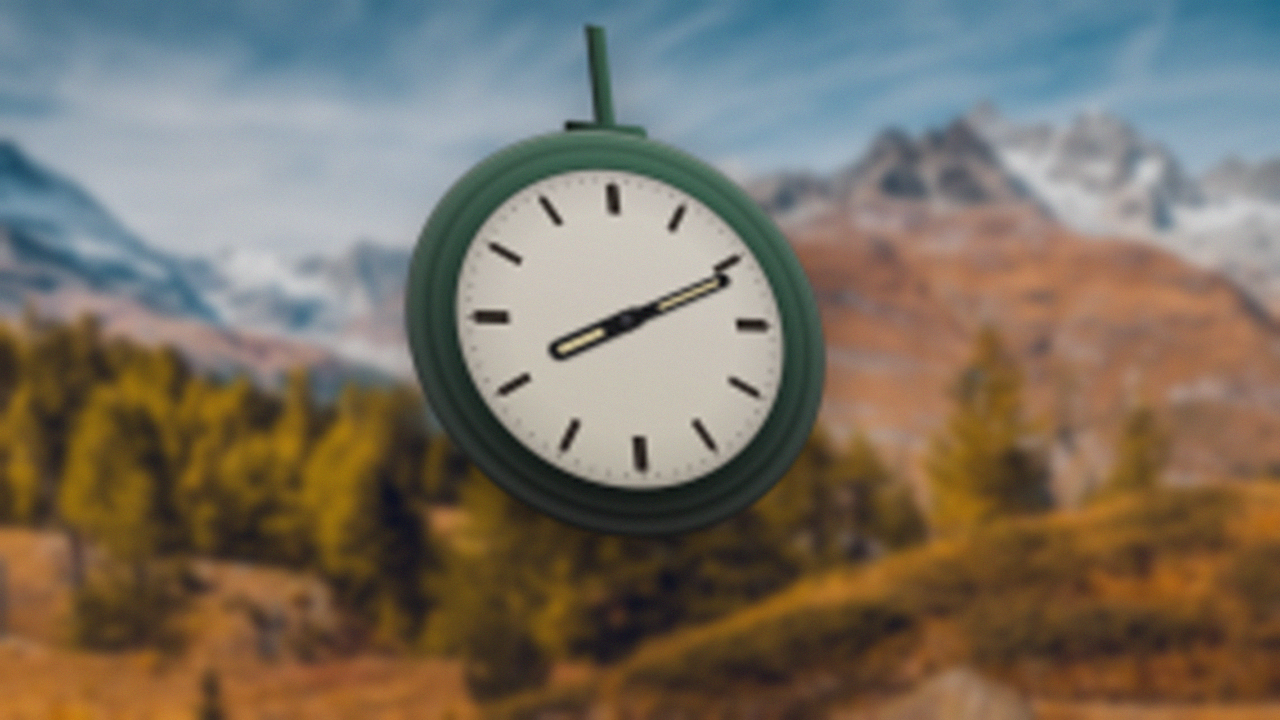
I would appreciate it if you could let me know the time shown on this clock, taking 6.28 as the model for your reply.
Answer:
8.11
